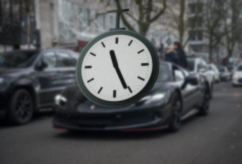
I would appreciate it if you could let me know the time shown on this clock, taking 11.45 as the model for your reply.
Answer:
11.26
